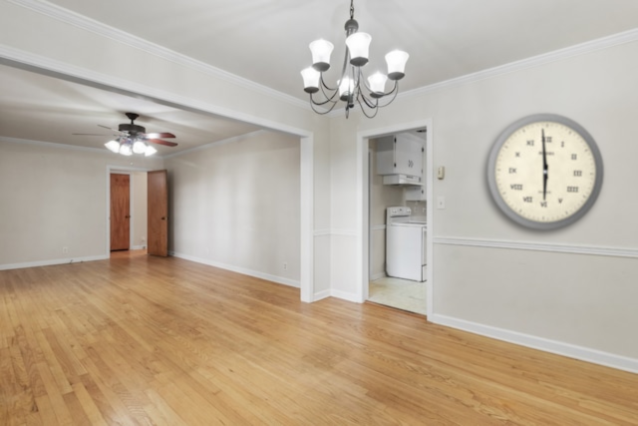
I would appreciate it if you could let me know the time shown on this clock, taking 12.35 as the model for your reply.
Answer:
5.59
